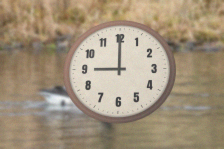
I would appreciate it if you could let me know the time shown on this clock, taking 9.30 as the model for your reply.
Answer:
9.00
